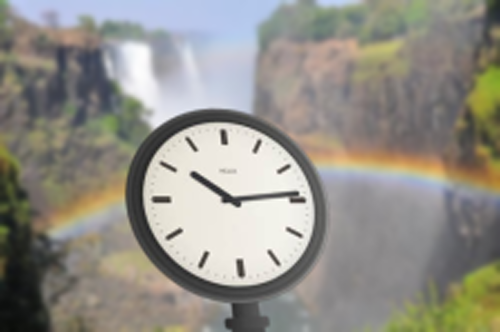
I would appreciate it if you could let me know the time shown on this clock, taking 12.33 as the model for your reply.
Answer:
10.14
